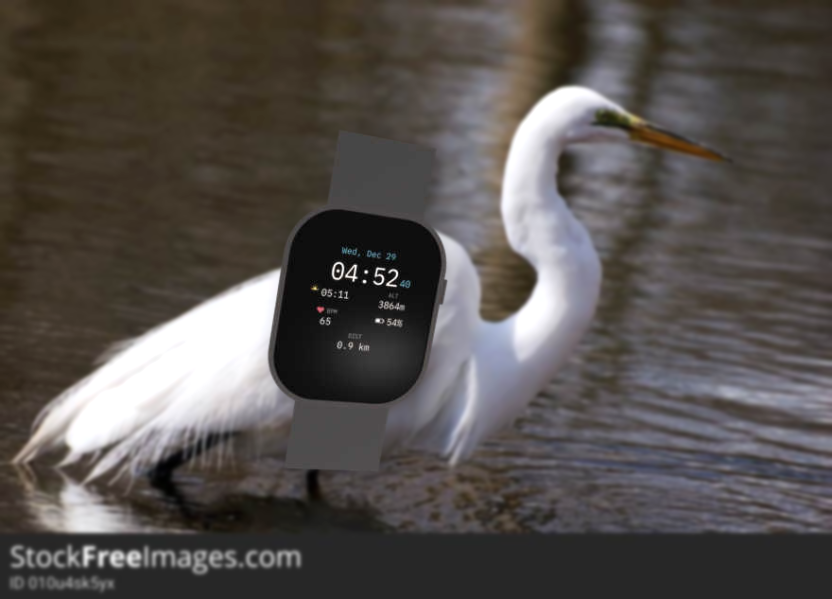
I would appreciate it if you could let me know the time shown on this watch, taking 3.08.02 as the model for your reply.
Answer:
4.52.40
